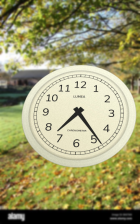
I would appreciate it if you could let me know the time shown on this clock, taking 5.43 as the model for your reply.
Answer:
7.24
